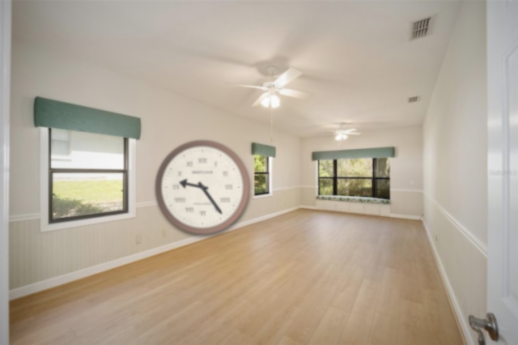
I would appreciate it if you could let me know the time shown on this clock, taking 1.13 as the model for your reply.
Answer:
9.24
